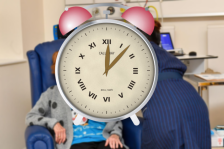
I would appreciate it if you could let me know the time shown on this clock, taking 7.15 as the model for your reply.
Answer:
12.07
